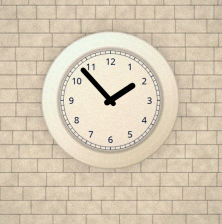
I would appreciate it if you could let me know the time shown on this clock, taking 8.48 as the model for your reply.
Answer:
1.53
